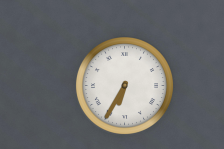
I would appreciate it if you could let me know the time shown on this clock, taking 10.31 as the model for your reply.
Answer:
6.35
